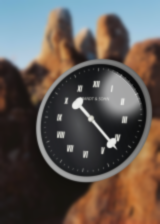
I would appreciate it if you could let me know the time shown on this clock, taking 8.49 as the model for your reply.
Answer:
10.22
